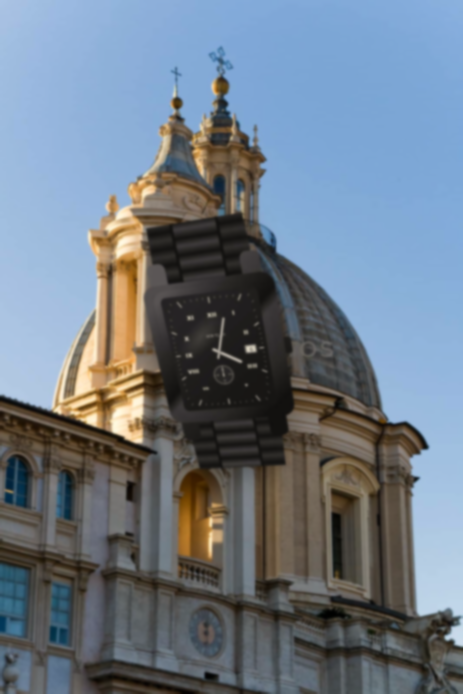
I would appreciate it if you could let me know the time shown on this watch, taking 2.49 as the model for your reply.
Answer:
4.03
